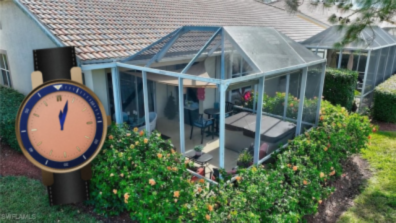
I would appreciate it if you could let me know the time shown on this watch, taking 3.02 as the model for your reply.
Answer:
12.03
